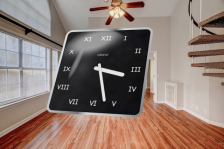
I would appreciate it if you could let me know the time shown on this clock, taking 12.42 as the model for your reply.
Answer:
3.27
